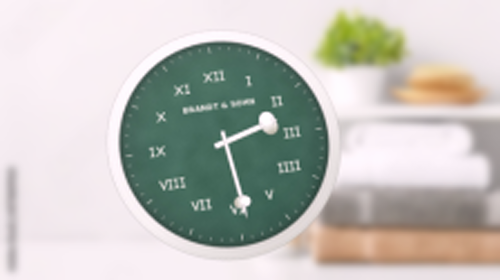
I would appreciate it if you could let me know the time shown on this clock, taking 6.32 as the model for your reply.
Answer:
2.29
